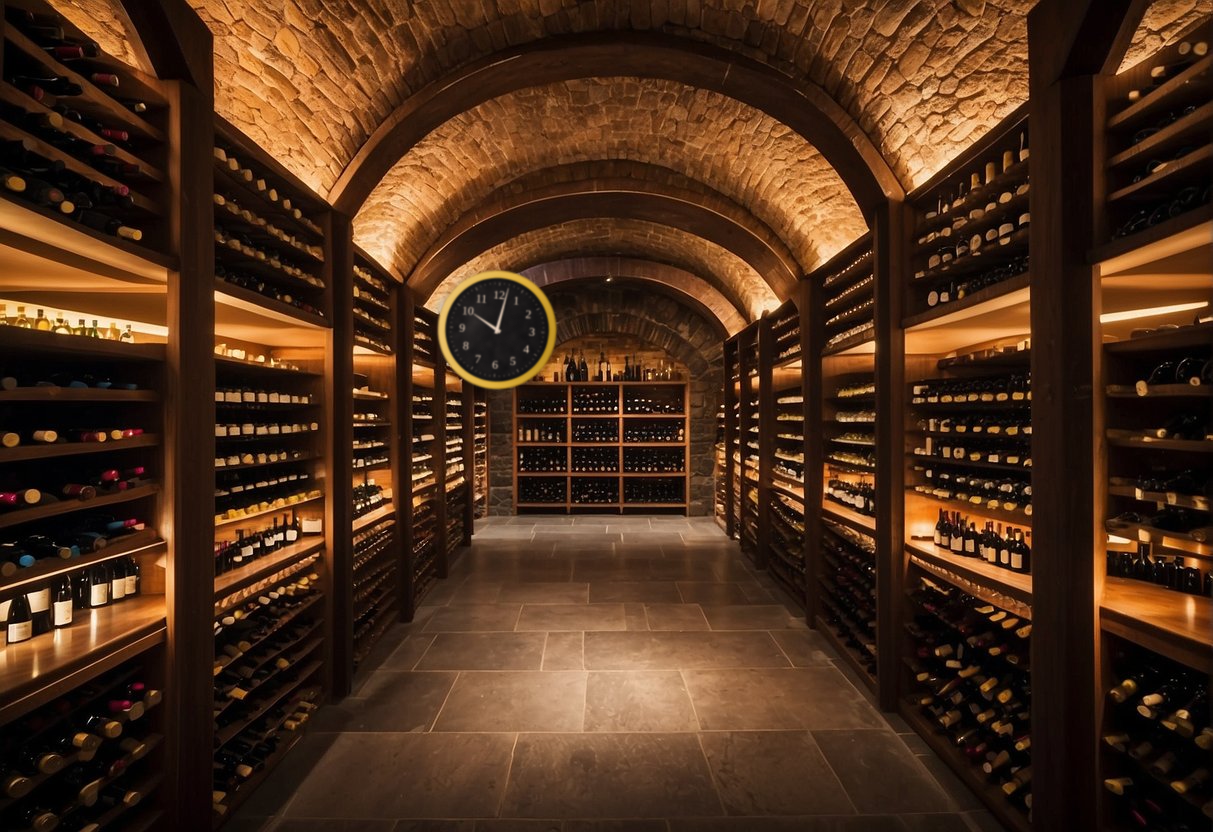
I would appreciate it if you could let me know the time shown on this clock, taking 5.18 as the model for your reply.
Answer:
10.02
